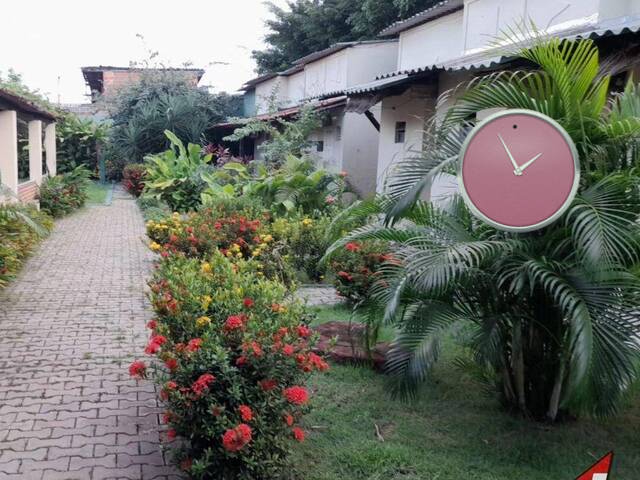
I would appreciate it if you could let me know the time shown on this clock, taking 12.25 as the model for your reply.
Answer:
1.56
